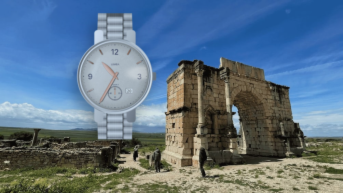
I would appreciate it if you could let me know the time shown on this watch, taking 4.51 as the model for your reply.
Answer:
10.35
